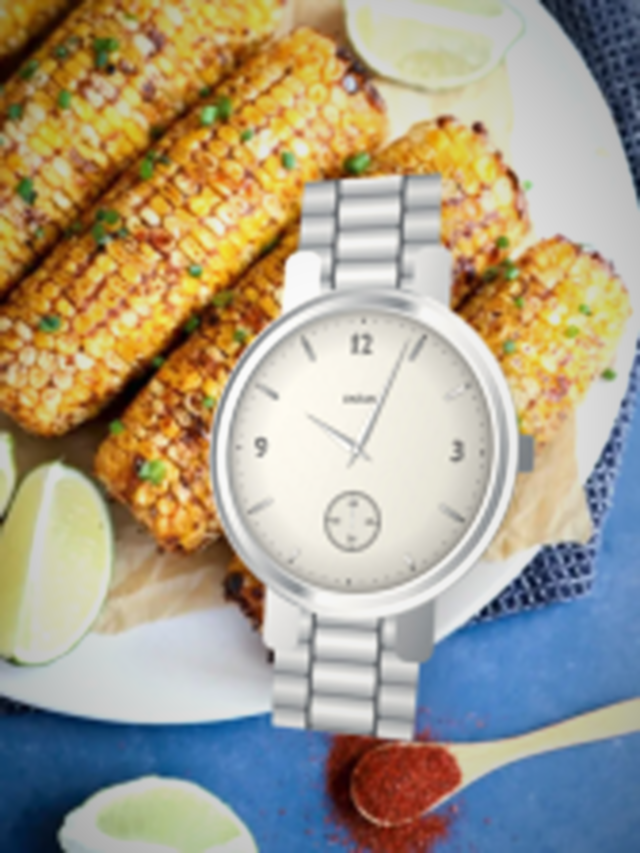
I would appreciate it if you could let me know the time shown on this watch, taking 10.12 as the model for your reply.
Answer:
10.04
